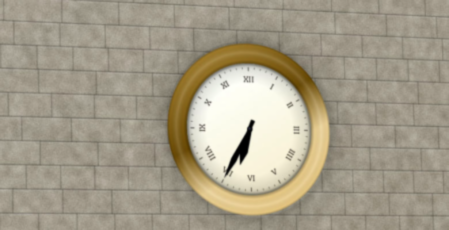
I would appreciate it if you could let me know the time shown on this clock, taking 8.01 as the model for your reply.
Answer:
6.35
